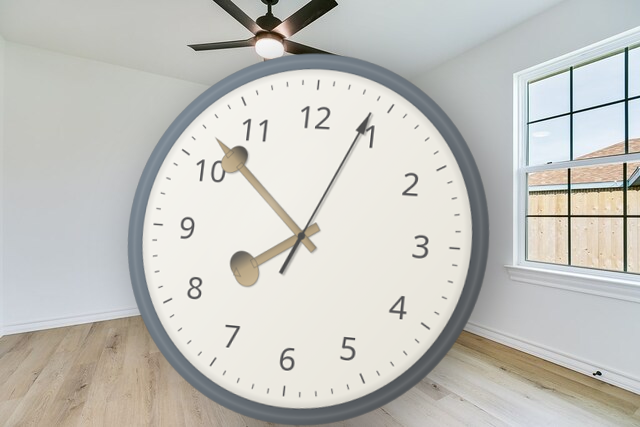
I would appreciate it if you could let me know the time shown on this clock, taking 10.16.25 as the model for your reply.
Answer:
7.52.04
